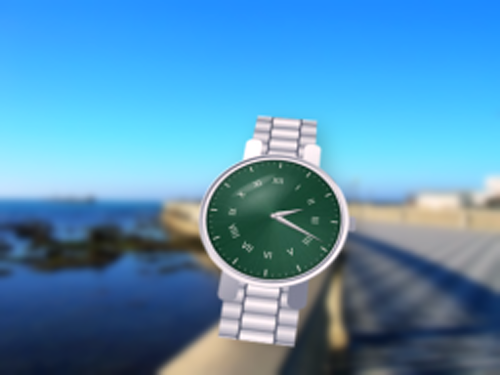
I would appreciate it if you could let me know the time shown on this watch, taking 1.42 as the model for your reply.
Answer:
2.19
